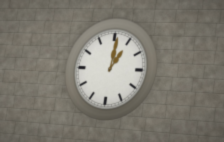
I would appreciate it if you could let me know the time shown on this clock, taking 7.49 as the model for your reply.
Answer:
1.01
